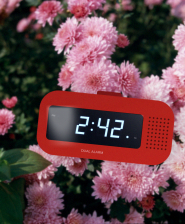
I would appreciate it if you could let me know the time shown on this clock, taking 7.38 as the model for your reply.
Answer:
2.42
